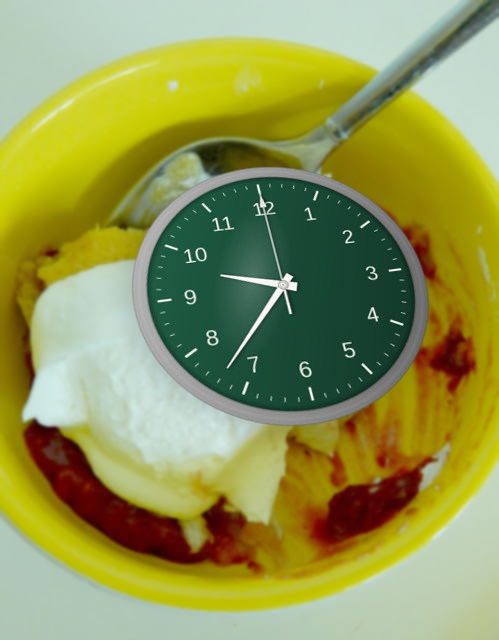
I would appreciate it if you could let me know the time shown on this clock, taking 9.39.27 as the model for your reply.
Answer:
9.37.00
